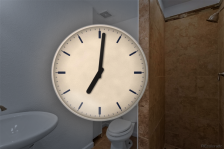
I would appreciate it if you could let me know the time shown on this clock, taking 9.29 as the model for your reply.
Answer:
7.01
